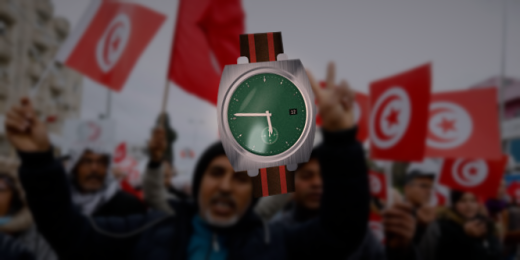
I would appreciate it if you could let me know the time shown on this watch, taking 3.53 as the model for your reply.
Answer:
5.46
